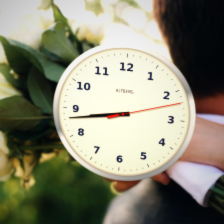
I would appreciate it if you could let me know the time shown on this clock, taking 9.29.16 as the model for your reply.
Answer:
8.43.12
